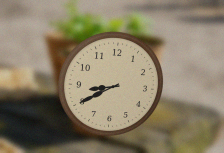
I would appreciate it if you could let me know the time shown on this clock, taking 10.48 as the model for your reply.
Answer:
8.40
